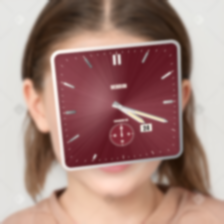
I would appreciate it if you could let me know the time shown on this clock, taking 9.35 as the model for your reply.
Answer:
4.19
